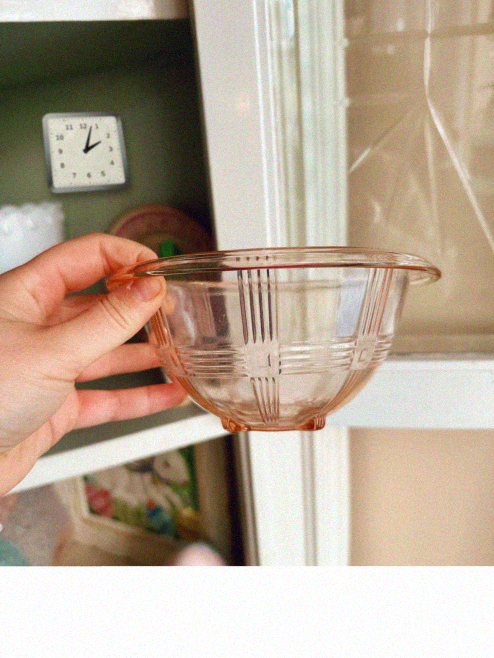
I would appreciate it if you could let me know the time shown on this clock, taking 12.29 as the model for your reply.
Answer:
2.03
